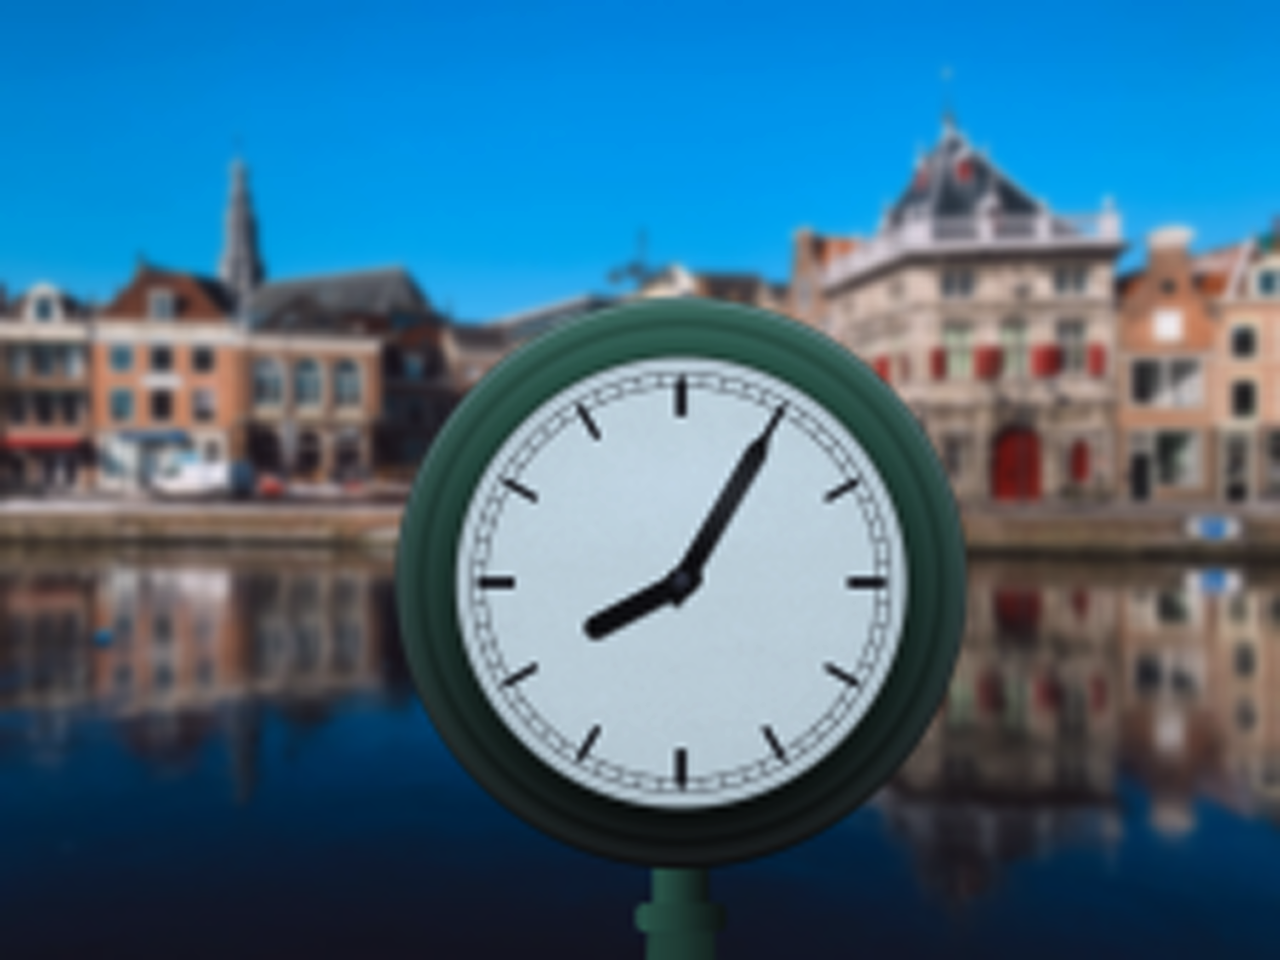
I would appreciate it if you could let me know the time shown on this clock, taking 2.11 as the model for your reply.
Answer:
8.05
